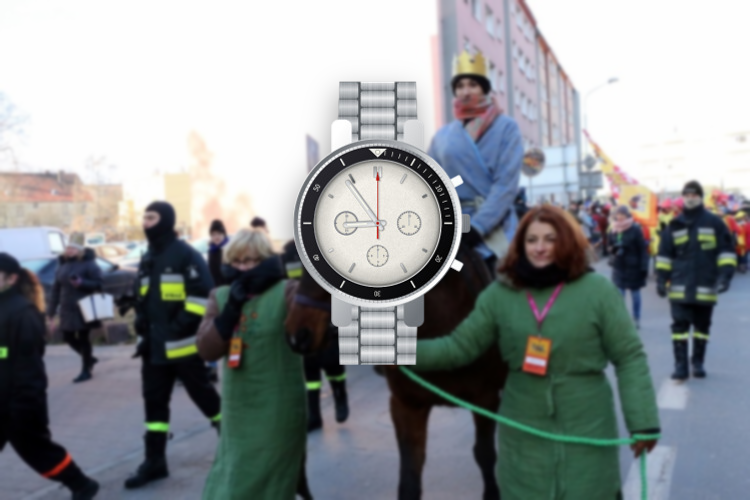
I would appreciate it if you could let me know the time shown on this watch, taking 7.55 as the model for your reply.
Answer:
8.54
